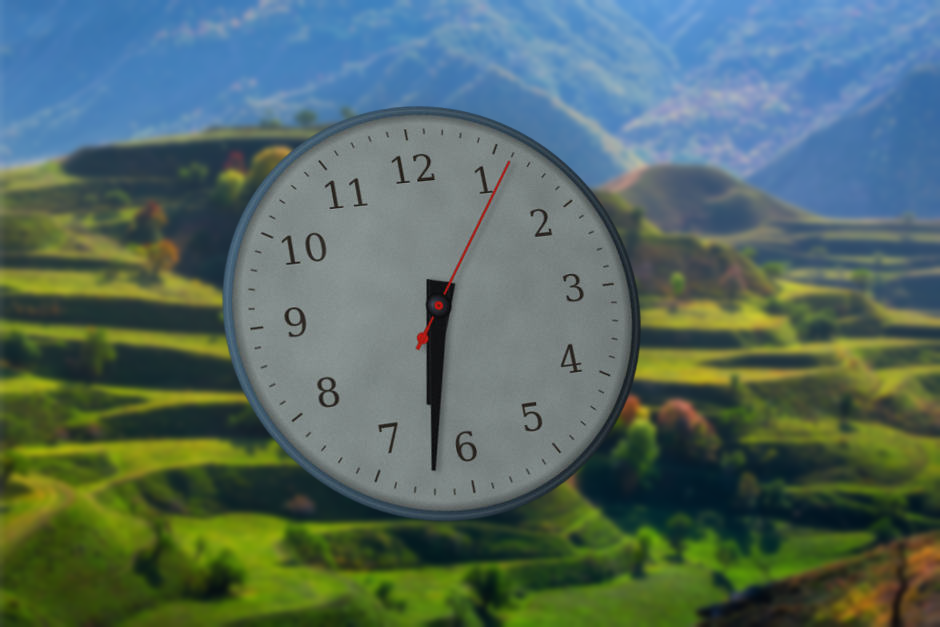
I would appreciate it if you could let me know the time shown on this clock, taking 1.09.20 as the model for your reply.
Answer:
6.32.06
